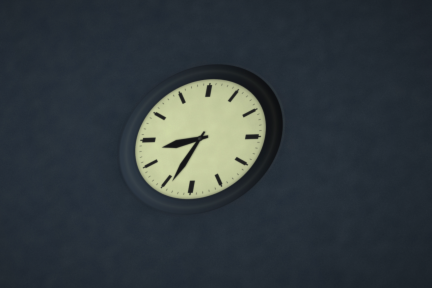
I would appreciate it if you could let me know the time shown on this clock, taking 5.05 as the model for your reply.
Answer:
8.34
